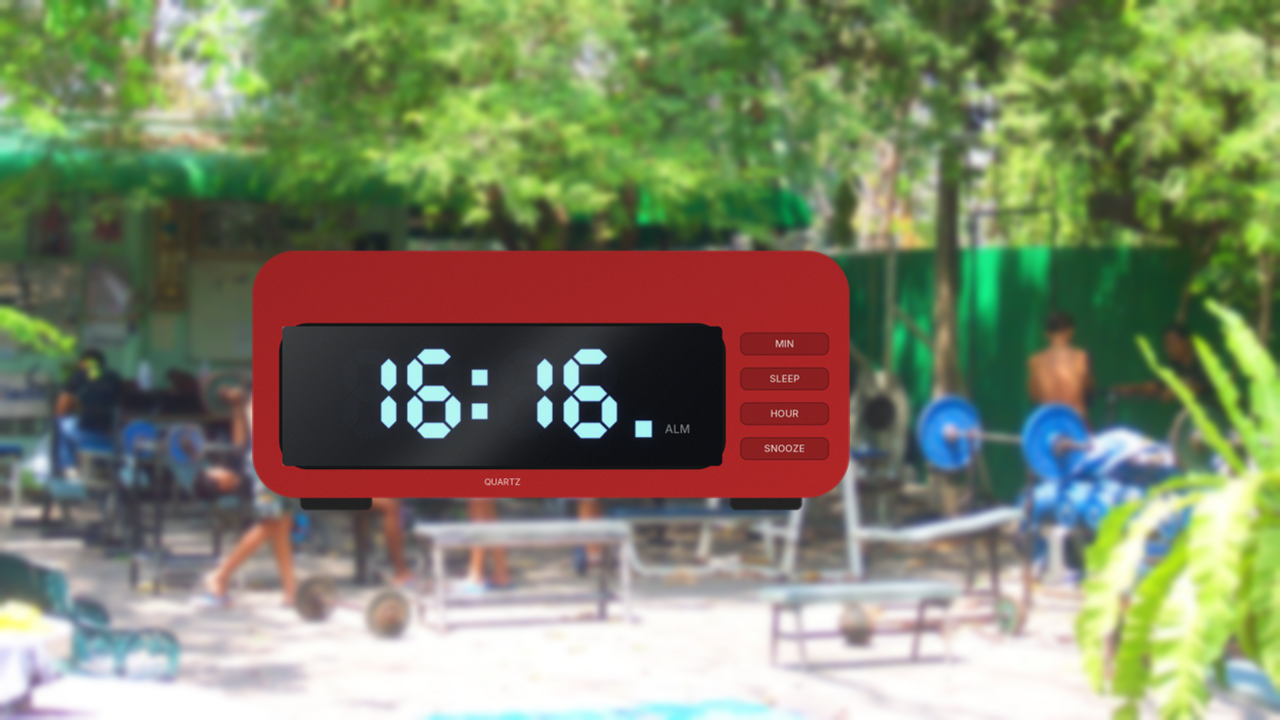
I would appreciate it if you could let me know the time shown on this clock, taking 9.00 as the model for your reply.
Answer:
16.16
